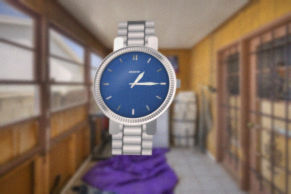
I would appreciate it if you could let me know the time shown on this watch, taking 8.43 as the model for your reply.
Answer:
1.15
